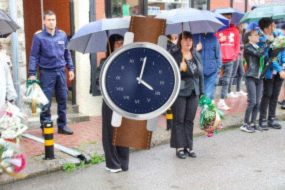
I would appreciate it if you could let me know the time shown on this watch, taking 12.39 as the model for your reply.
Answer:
4.01
